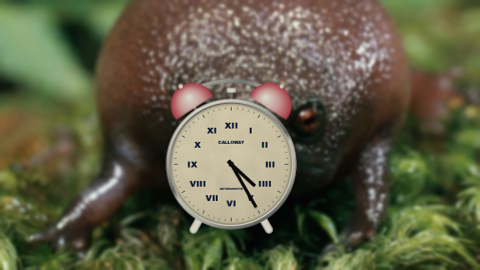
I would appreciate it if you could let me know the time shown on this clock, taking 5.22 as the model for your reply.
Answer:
4.25
